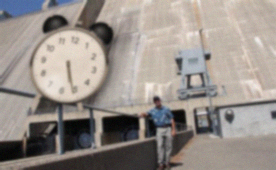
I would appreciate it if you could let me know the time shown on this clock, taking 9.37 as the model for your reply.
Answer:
5.26
